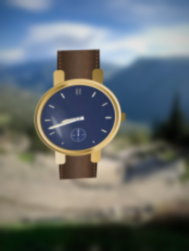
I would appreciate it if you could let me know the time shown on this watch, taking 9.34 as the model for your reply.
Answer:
8.42
